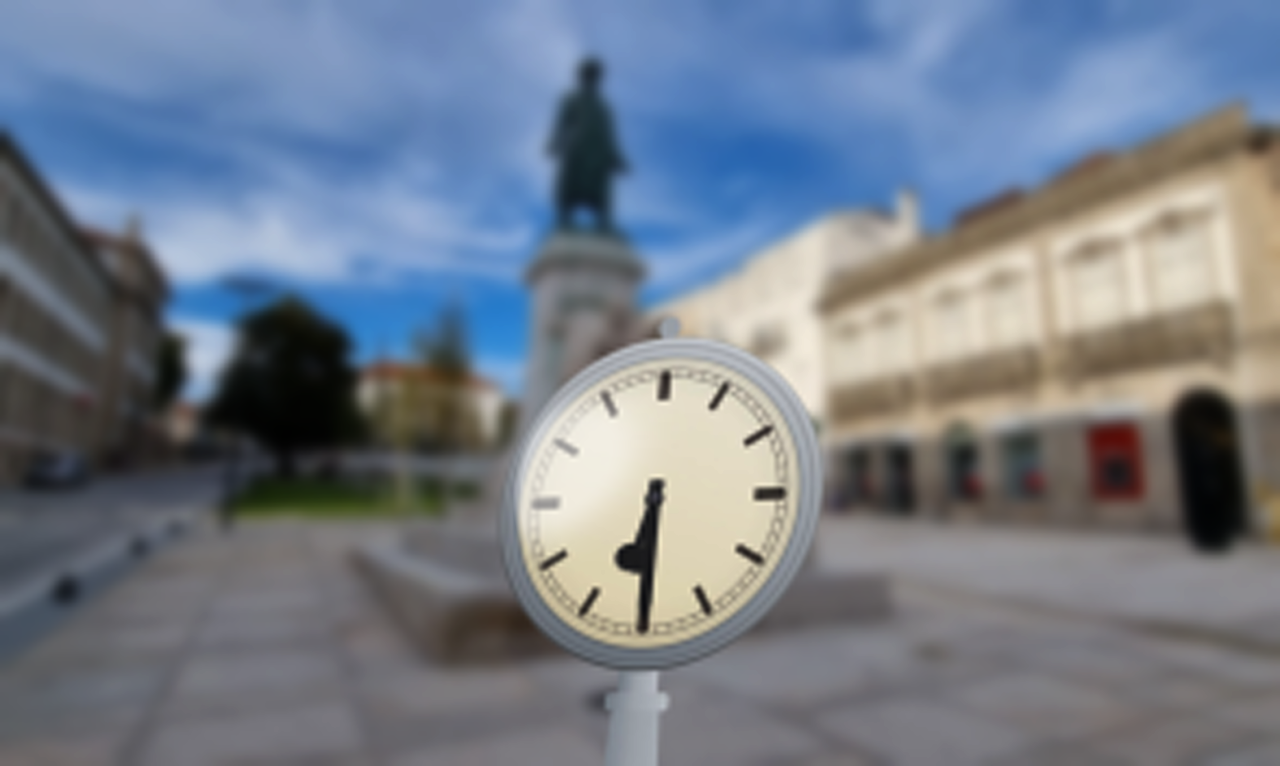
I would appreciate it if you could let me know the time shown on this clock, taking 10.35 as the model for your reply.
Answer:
6.30
